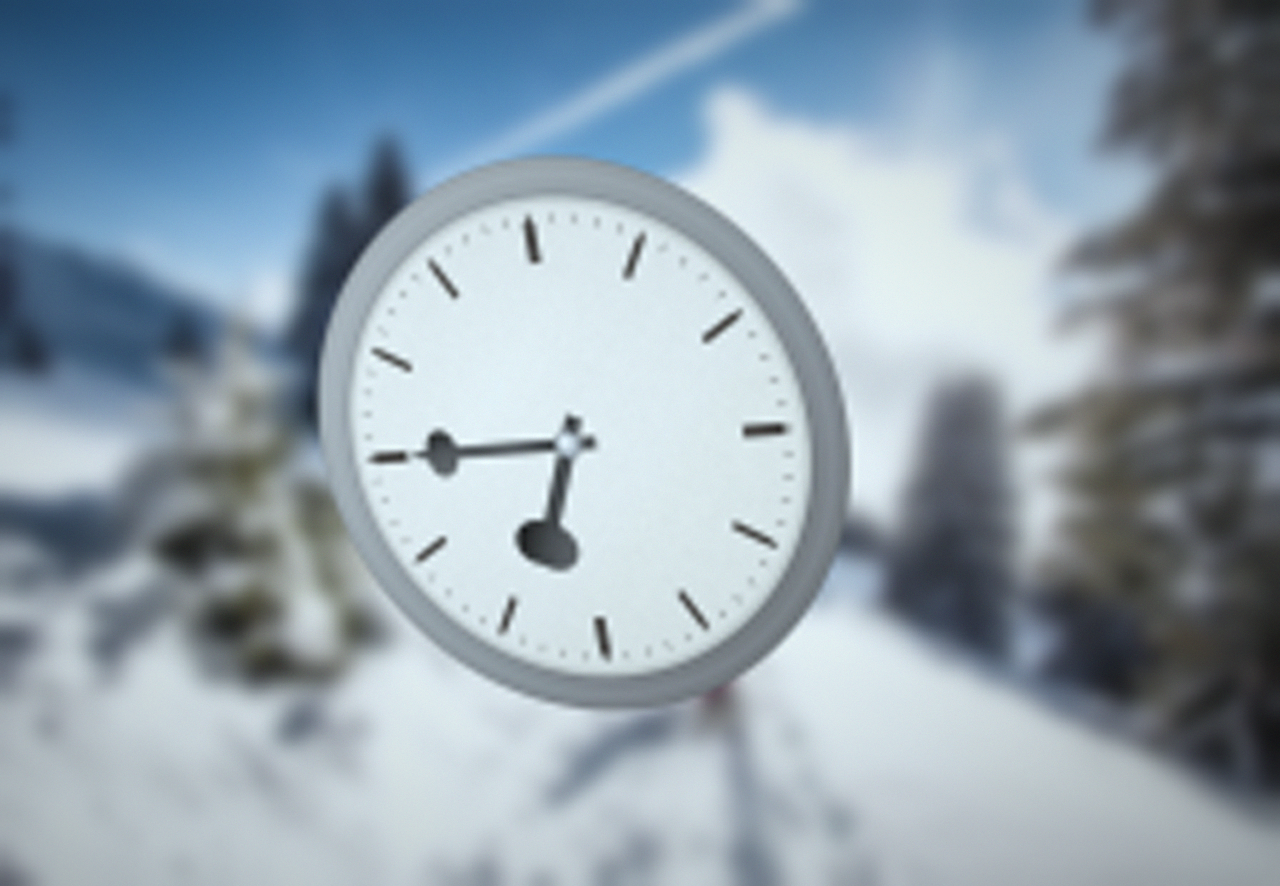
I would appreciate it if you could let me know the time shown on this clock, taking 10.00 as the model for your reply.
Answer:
6.45
